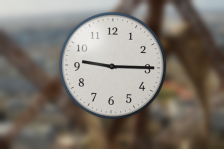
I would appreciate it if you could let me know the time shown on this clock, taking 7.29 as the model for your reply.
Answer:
9.15
